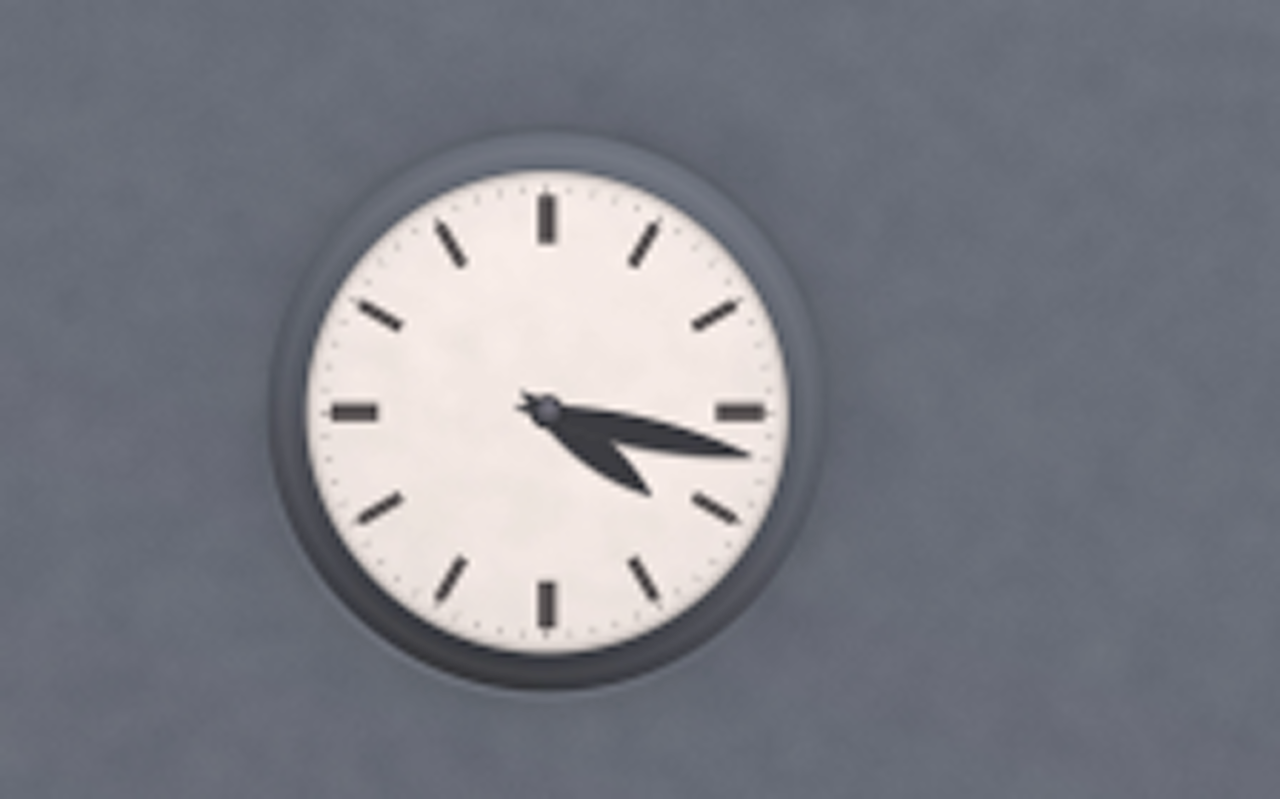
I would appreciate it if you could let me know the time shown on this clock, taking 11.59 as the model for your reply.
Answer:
4.17
